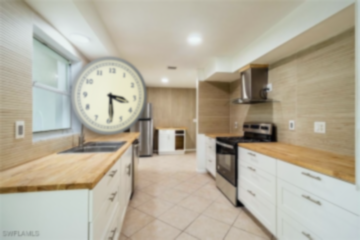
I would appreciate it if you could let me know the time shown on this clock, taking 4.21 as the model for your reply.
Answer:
3.29
